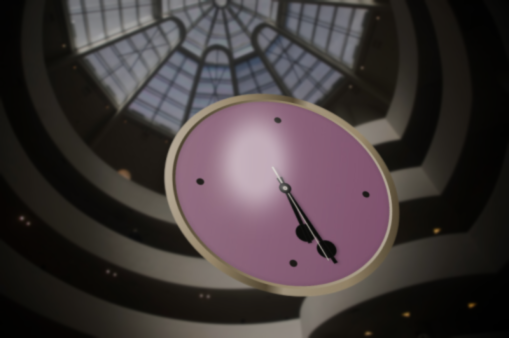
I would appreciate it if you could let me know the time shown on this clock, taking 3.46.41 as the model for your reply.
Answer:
5.25.26
